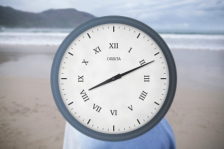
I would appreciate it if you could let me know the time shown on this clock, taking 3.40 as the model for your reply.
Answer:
8.11
